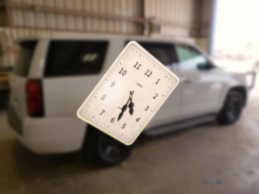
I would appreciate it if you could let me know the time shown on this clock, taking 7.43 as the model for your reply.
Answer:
4.28
